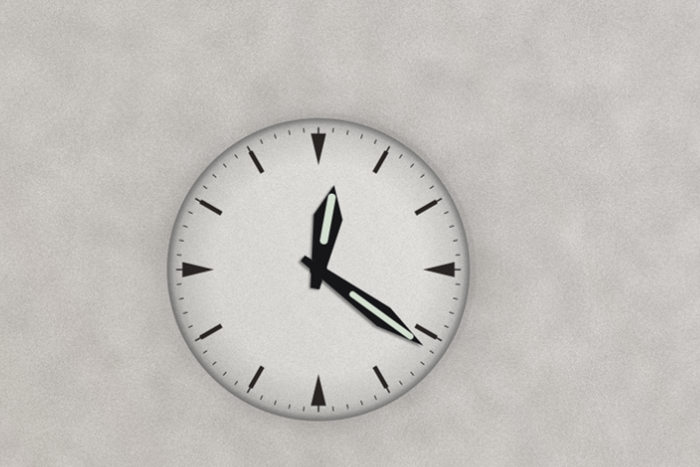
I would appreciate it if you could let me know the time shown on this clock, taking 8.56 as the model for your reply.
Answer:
12.21
